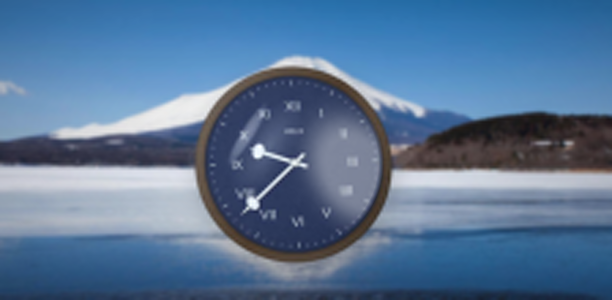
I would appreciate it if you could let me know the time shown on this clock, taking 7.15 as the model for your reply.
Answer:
9.38
